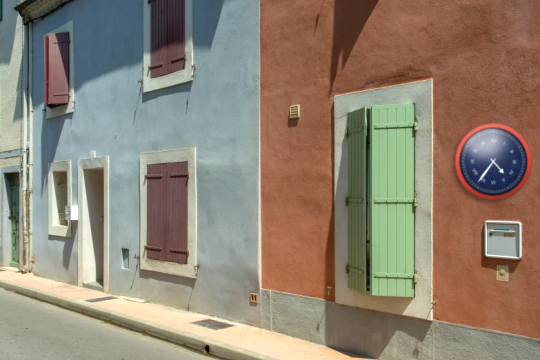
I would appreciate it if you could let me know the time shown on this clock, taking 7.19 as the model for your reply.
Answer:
4.36
